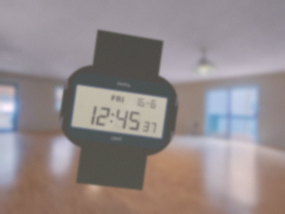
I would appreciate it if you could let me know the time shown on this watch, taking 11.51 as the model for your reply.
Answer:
12.45
